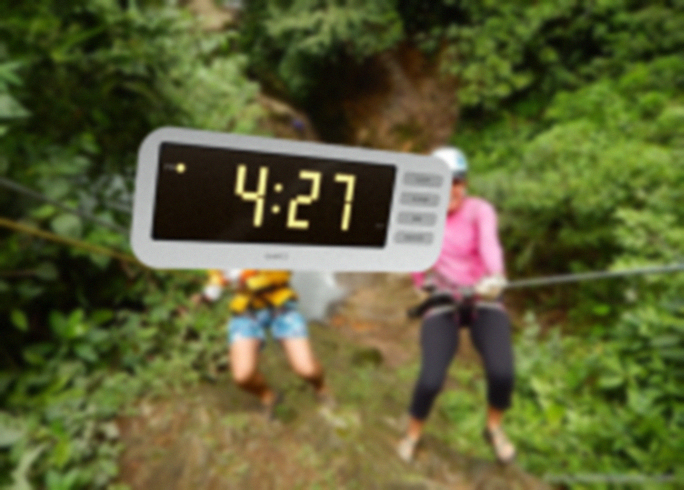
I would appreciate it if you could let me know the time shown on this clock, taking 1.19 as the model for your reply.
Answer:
4.27
